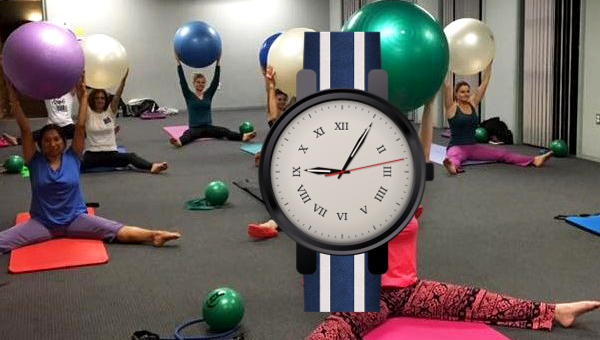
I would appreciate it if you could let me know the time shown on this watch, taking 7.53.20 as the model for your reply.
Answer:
9.05.13
